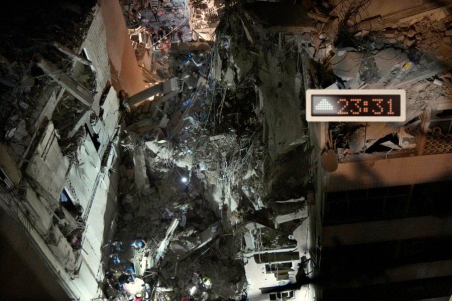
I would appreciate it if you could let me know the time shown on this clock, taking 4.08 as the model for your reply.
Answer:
23.31
